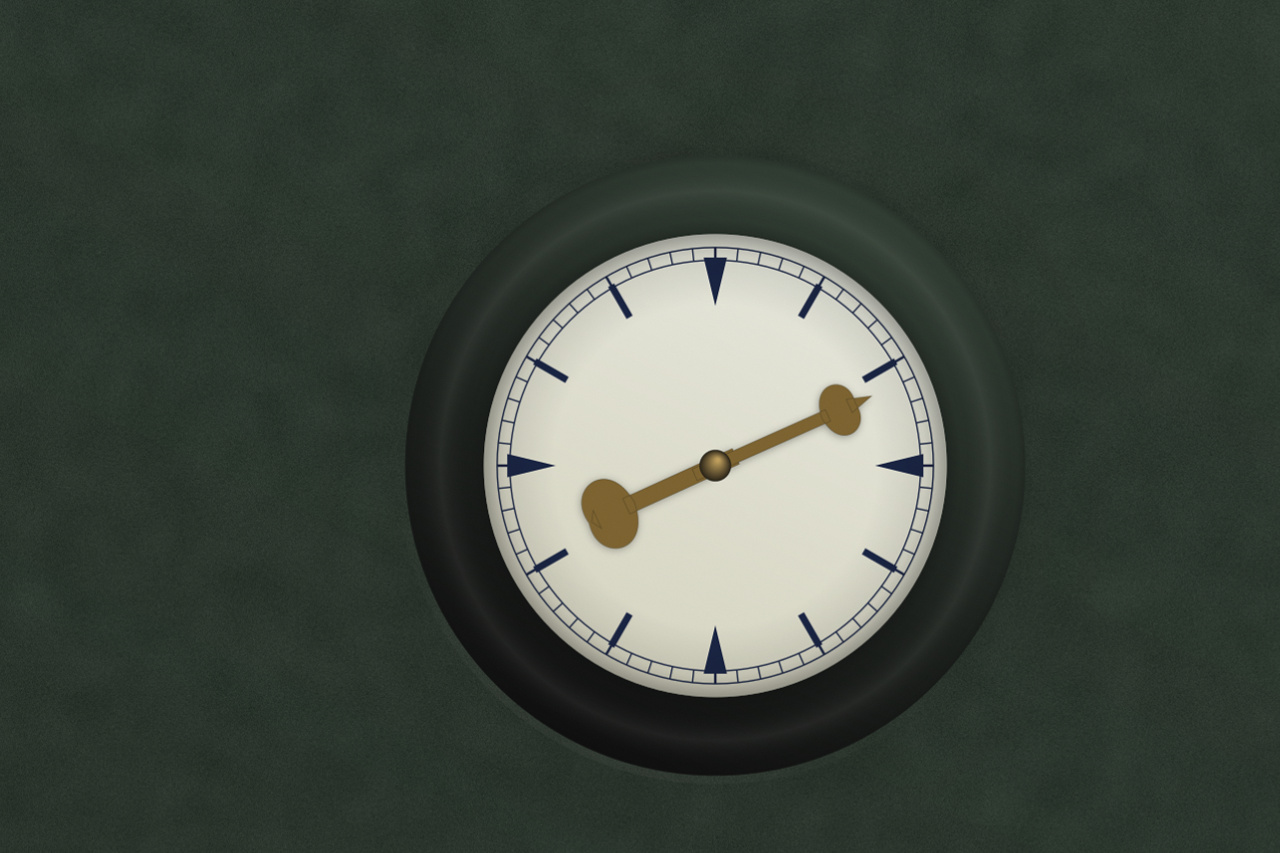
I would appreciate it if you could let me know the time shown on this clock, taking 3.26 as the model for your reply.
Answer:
8.11
